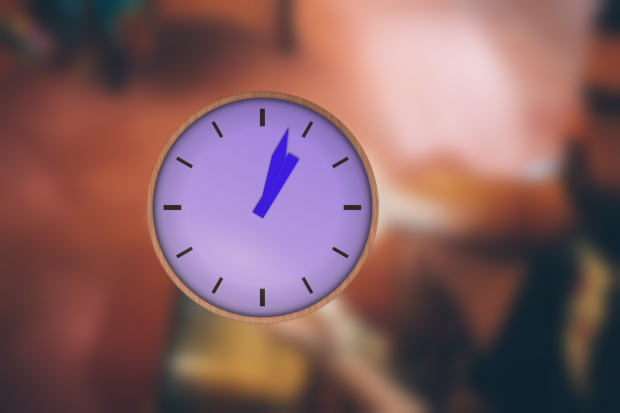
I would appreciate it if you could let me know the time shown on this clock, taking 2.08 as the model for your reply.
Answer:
1.03
